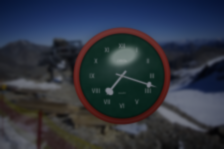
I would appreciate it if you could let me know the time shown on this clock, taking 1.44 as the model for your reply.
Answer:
7.18
